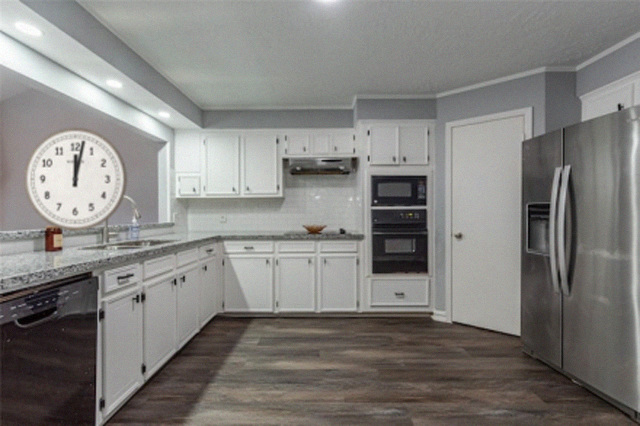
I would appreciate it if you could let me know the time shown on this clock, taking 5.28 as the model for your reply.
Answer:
12.02
